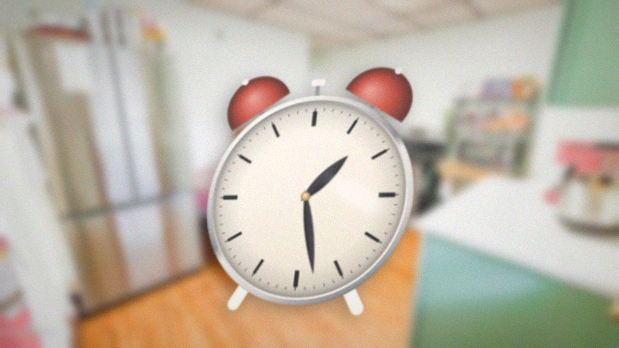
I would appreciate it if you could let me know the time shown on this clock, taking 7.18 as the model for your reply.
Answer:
1.28
